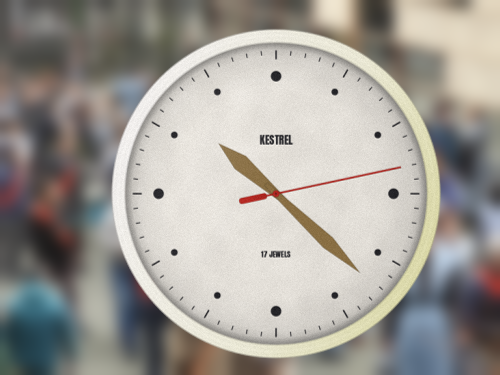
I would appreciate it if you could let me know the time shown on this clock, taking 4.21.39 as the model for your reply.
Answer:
10.22.13
